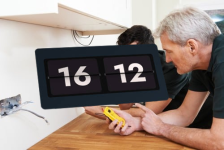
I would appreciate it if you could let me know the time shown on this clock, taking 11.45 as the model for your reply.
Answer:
16.12
